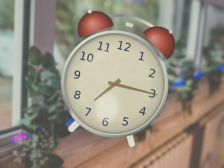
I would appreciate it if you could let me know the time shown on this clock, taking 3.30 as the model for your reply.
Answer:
7.15
